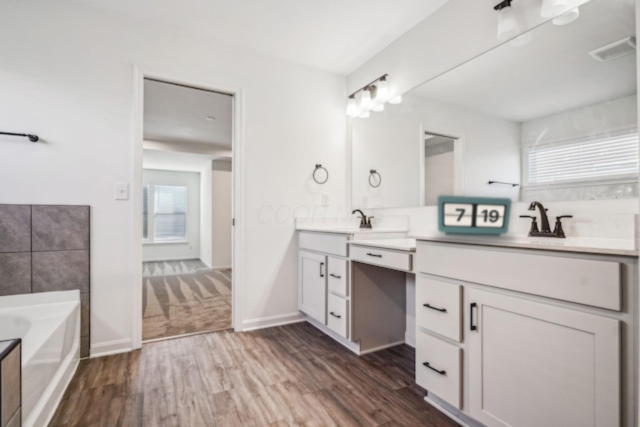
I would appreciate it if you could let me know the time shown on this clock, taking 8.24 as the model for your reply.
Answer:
7.19
